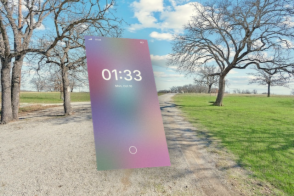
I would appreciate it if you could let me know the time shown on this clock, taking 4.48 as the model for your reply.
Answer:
1.33
